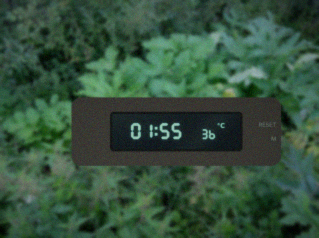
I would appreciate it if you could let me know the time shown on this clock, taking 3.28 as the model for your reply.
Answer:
1.55
